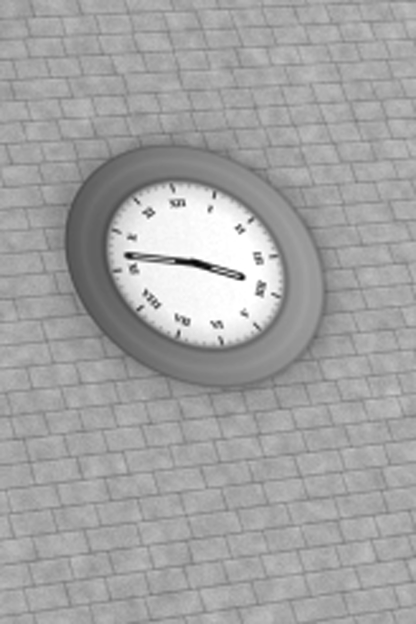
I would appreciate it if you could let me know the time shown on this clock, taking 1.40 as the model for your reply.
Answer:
3.47
